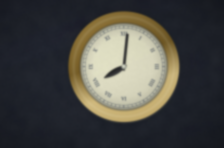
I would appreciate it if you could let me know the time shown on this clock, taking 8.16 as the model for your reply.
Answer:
8.01
